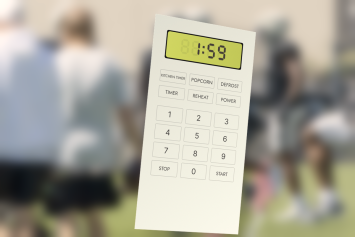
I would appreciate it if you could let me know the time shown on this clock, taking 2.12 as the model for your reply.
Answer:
1.59
